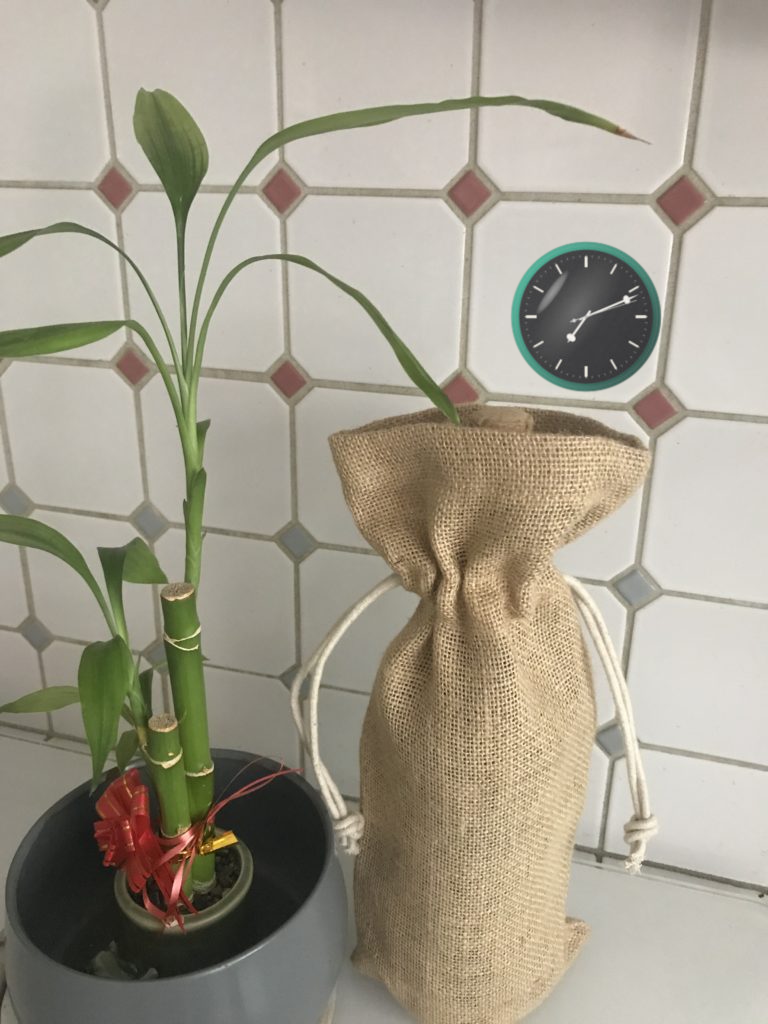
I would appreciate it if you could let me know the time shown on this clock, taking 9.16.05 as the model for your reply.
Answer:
7.11.12
